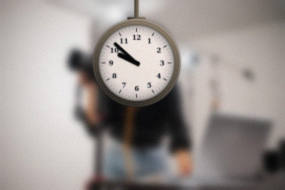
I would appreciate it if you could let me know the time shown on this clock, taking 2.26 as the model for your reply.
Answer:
9.52
